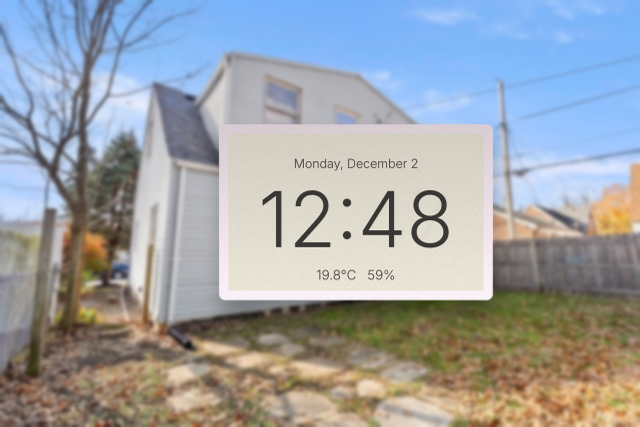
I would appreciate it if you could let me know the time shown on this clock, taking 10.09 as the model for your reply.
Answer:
12.48
